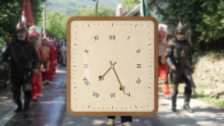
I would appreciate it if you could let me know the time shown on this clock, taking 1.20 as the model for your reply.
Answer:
7.26
